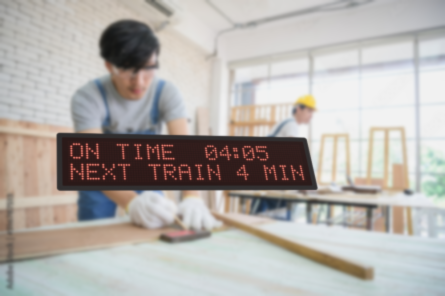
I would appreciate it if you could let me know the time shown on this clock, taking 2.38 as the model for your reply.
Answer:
4.05
